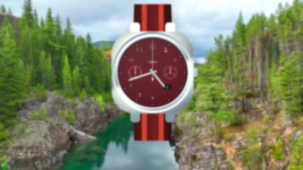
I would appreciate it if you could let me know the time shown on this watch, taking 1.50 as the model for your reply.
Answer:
4.42
